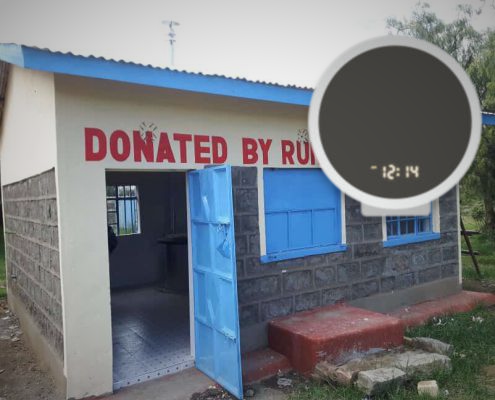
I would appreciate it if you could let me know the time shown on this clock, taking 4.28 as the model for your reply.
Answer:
12.14
